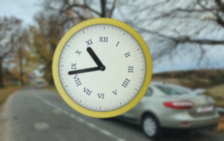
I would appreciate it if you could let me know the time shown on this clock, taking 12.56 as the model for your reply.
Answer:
10.43
